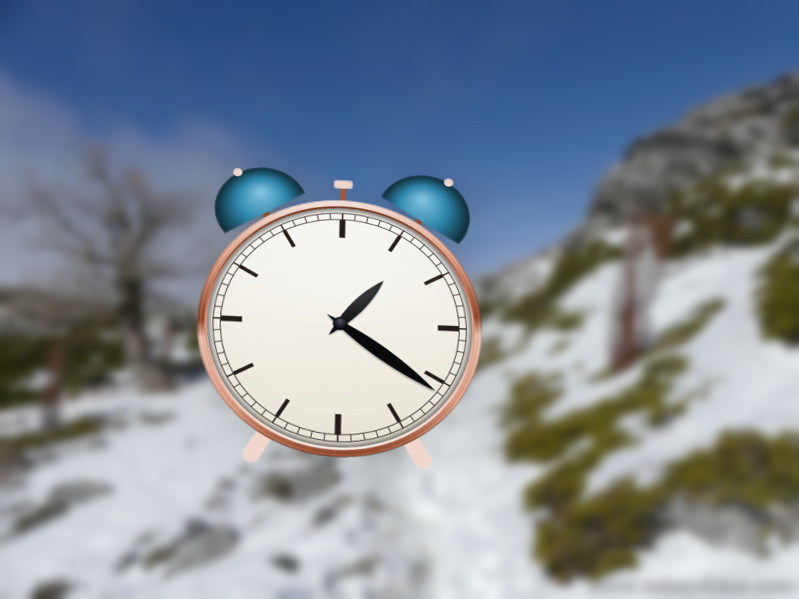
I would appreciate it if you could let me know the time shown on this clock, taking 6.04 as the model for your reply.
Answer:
1.21
